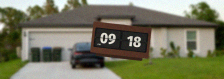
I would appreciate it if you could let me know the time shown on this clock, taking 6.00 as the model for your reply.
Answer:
9.18
